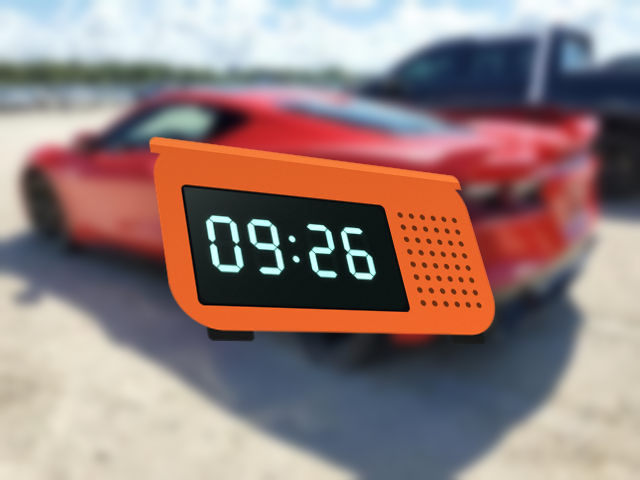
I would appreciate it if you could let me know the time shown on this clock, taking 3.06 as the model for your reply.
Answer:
9.26
